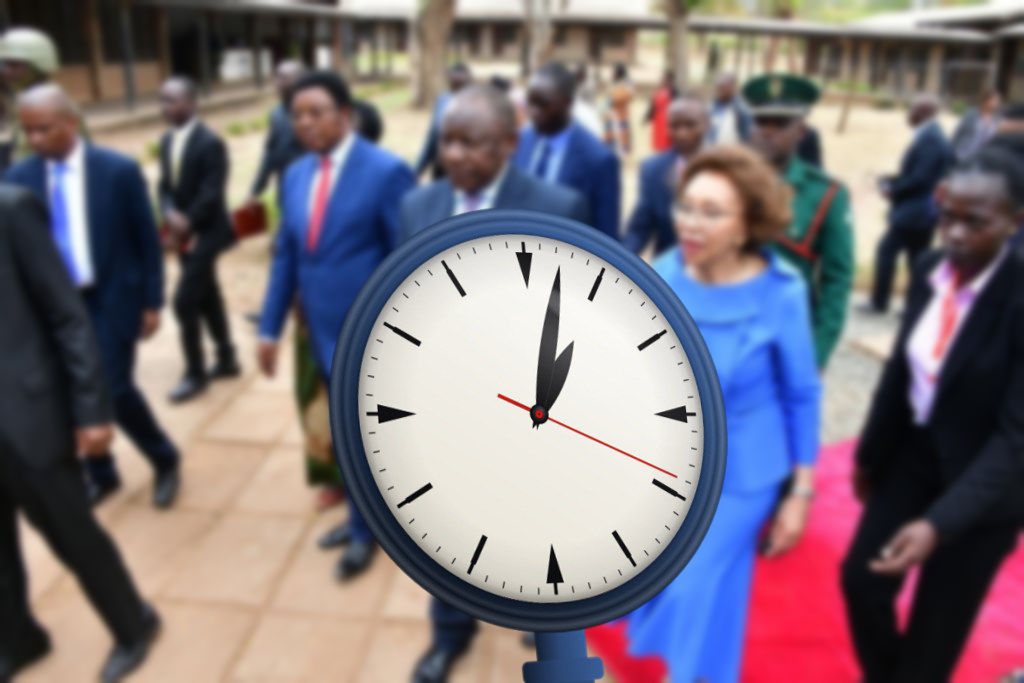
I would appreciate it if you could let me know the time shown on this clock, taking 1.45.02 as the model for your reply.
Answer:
1.02.19
